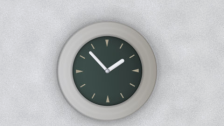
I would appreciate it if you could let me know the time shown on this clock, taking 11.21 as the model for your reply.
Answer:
1.53
